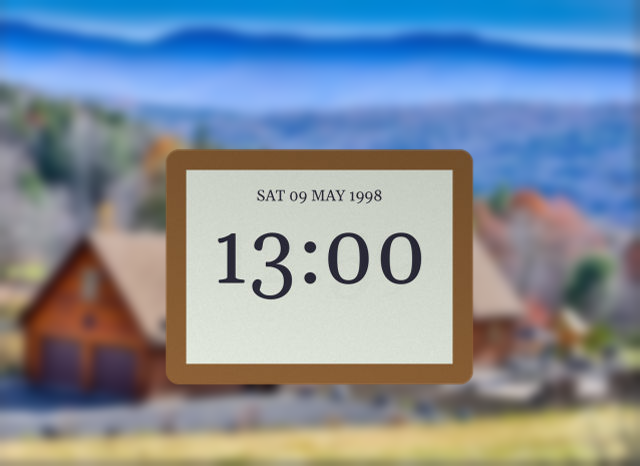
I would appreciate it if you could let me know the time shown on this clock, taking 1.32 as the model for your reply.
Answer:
13.00
